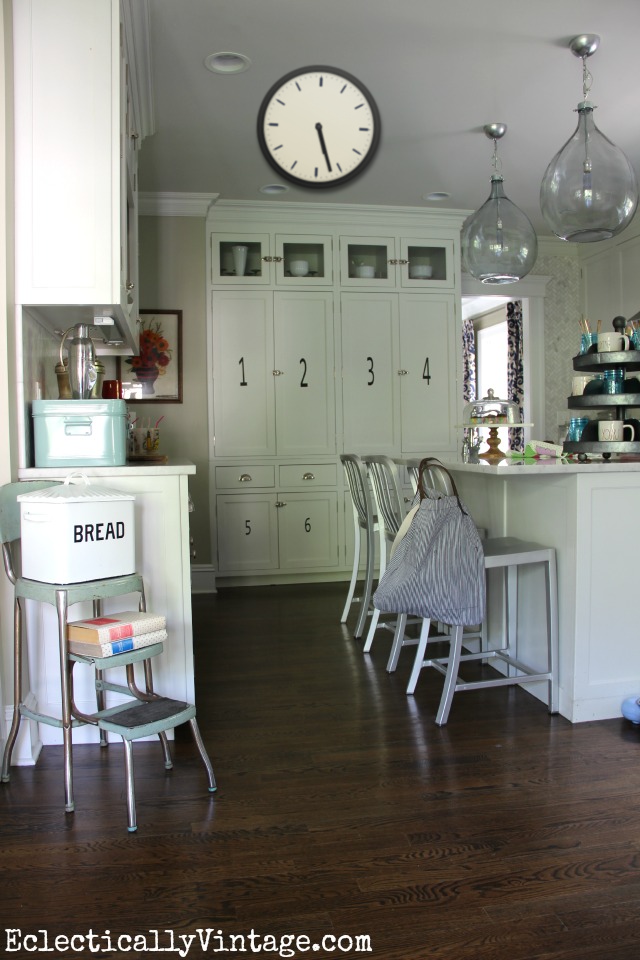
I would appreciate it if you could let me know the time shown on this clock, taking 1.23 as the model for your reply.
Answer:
5.27
